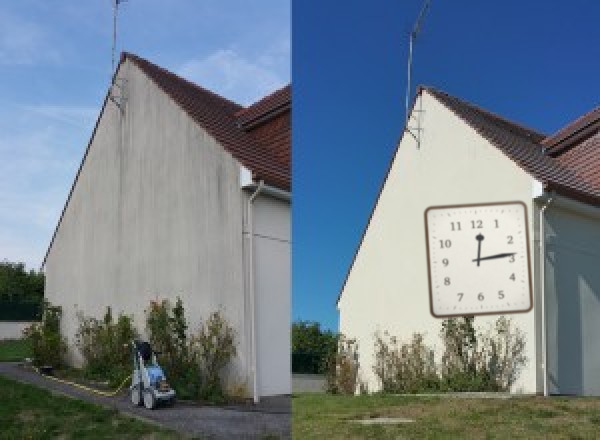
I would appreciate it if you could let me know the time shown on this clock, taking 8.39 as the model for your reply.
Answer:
12.14
